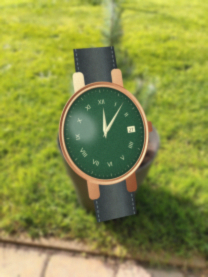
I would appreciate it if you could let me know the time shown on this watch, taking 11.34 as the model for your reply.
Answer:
12.07
